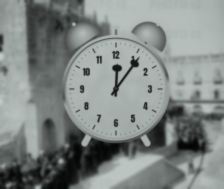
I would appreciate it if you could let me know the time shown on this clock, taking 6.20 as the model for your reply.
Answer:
12.06
